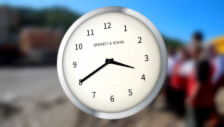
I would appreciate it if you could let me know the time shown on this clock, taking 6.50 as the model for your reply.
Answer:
3.40
